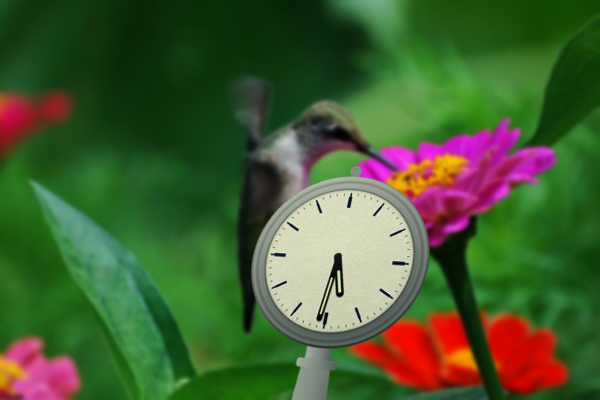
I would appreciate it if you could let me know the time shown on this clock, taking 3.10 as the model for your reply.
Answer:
5.31
